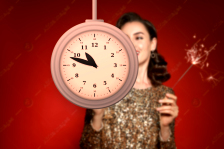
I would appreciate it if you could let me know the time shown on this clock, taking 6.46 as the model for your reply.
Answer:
10.48
